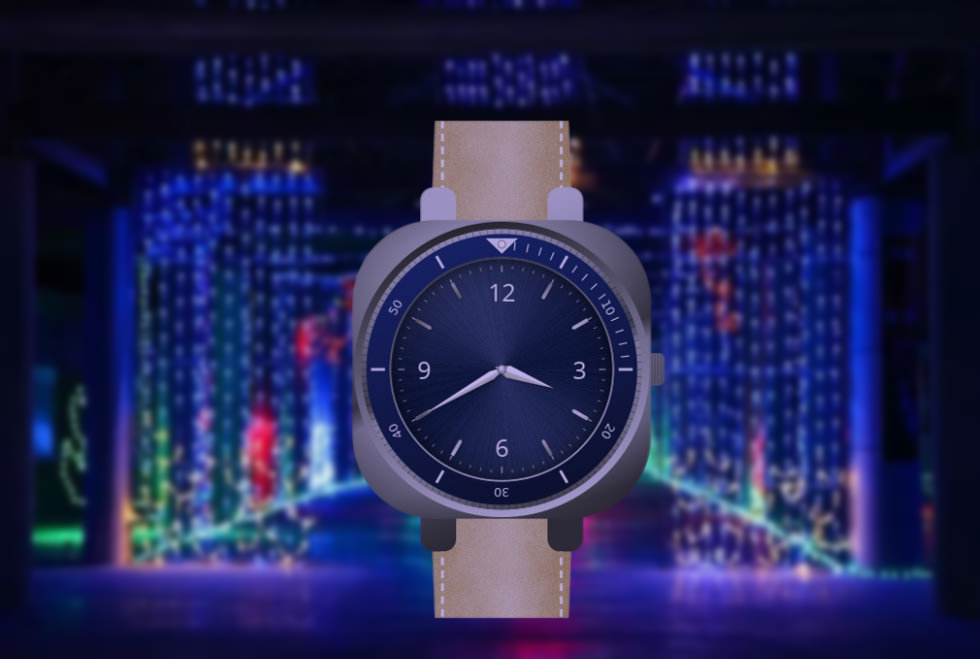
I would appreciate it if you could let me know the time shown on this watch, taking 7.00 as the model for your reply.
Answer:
3.40
